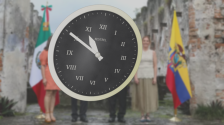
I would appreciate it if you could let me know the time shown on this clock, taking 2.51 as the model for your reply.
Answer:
10.50
